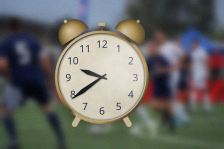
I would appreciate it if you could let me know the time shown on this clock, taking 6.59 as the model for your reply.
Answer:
9.39
